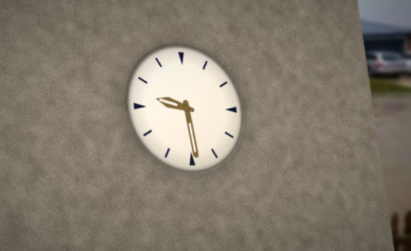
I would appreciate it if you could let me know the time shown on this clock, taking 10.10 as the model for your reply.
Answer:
9.29
